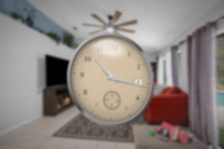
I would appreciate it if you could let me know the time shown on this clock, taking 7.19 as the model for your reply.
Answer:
10.16
